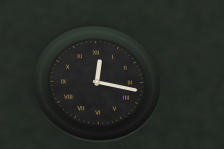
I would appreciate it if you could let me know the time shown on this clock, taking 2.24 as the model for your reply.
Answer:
12.17
